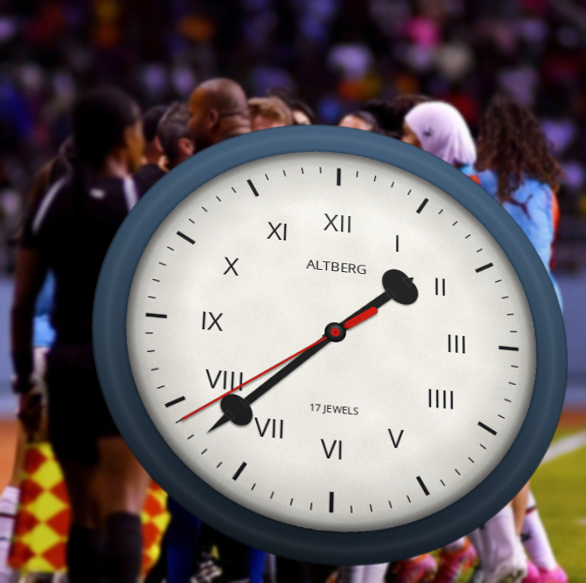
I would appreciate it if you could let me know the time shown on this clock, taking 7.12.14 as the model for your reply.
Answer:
1.37.39
